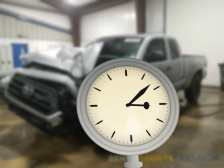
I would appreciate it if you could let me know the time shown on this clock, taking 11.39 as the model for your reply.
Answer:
3.08
